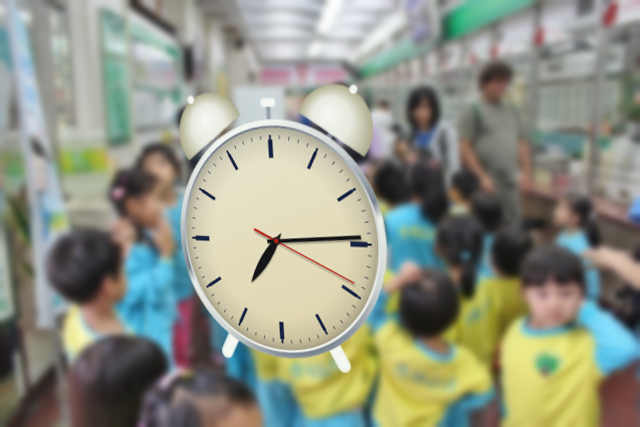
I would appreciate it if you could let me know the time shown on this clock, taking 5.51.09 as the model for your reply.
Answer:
7.14.19
